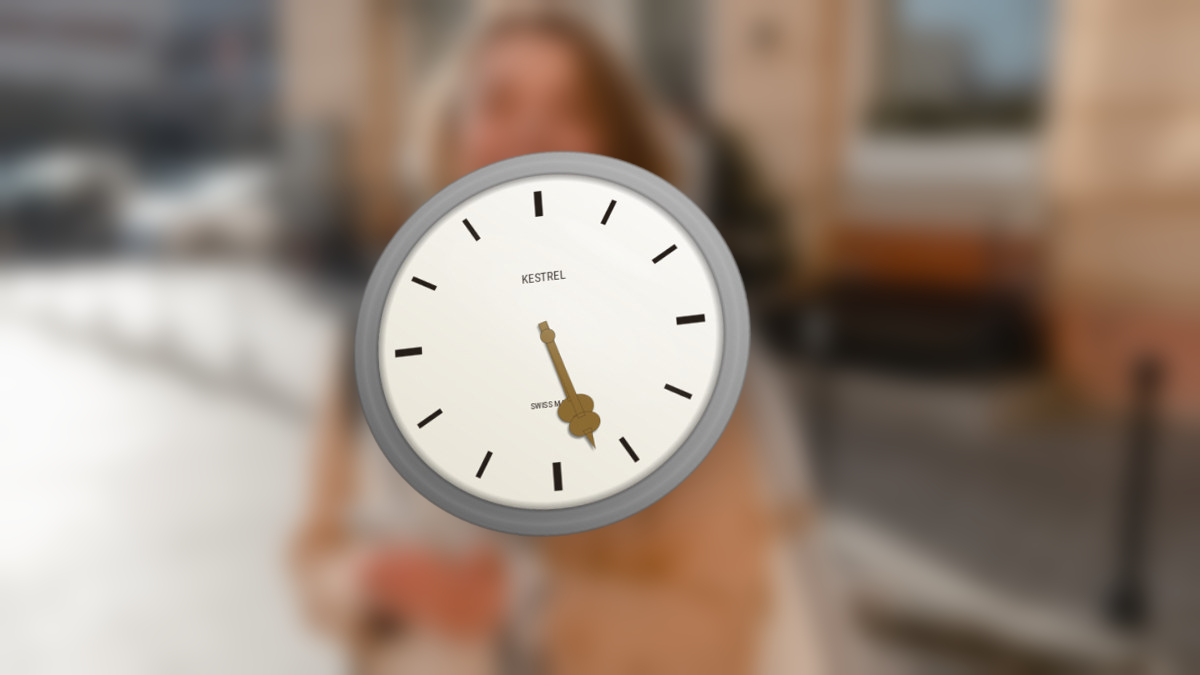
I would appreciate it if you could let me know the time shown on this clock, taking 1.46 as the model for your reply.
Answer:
5.27
